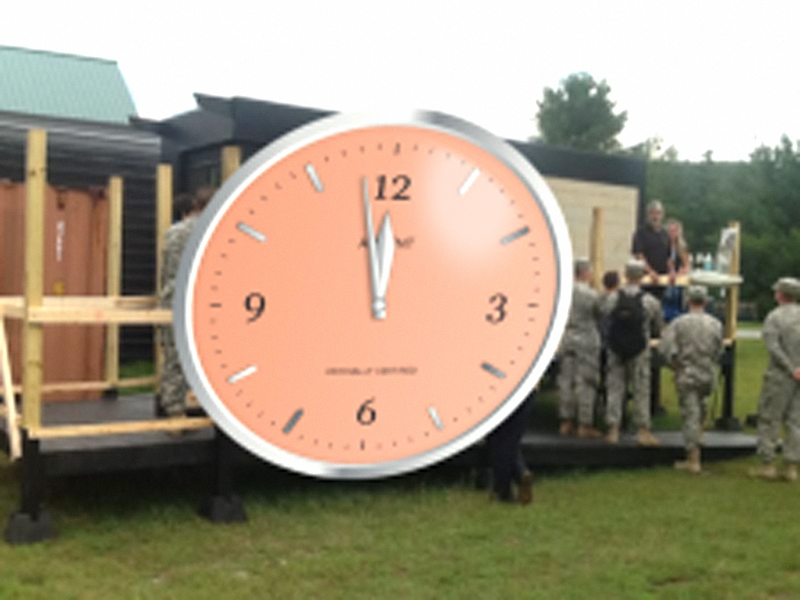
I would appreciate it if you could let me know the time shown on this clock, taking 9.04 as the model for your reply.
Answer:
11.58
